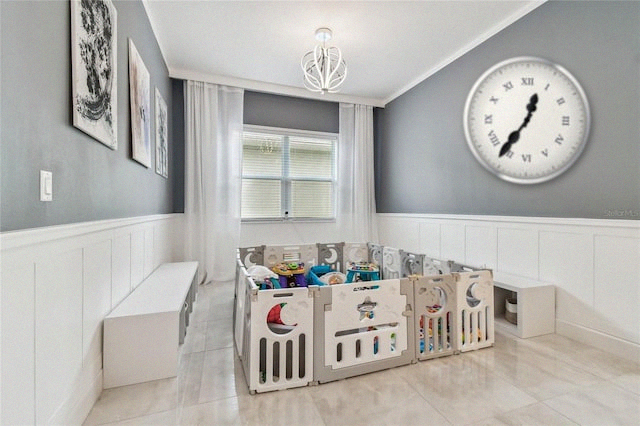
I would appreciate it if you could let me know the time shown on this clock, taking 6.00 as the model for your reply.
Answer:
12.36
